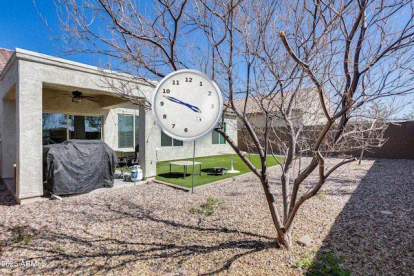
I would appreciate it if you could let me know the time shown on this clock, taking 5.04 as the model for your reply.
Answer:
3.48
